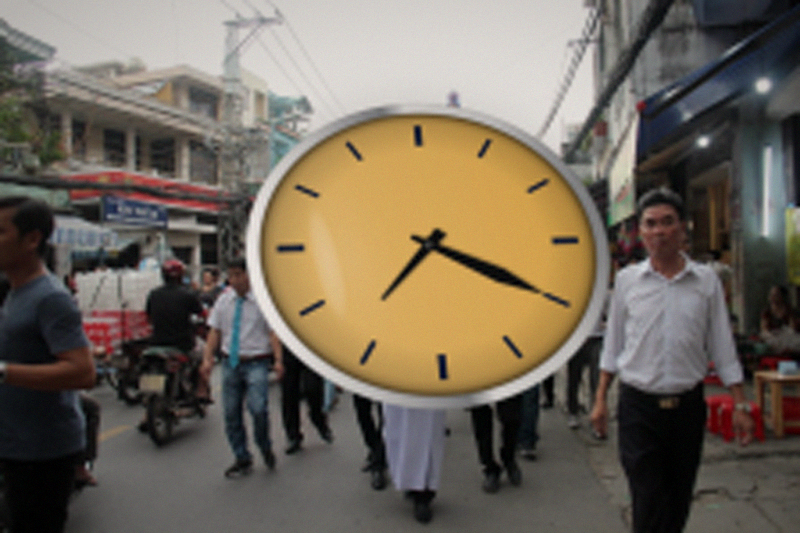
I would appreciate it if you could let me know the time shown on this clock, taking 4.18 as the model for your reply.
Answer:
7.20
